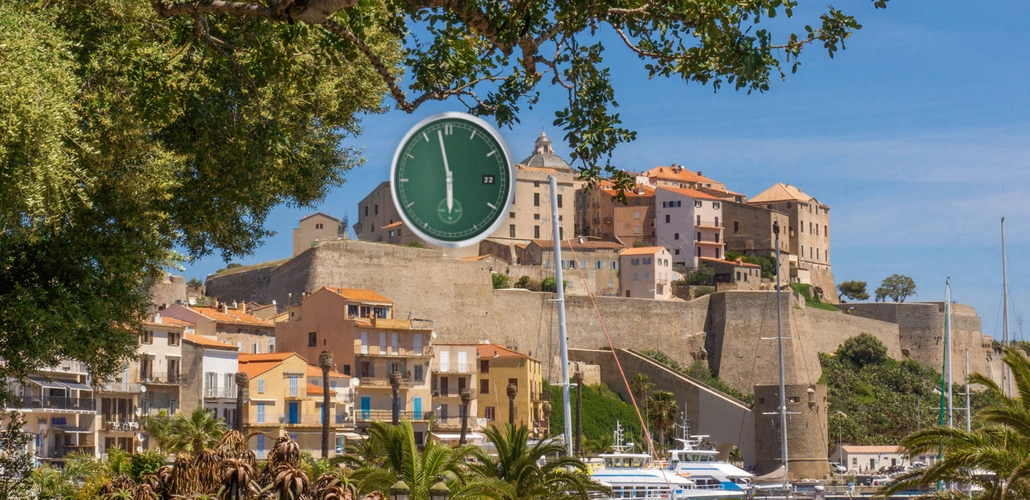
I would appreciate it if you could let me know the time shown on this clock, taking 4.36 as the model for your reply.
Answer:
5.58
